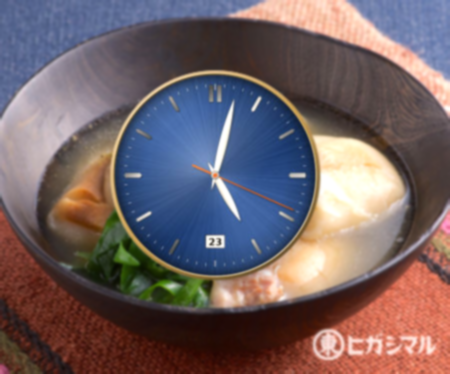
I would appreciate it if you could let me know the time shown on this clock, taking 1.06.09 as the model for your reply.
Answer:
5.02.19
